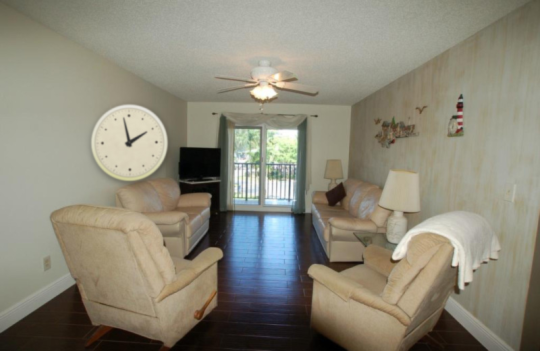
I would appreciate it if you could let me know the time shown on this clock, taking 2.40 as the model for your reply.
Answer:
1.58
